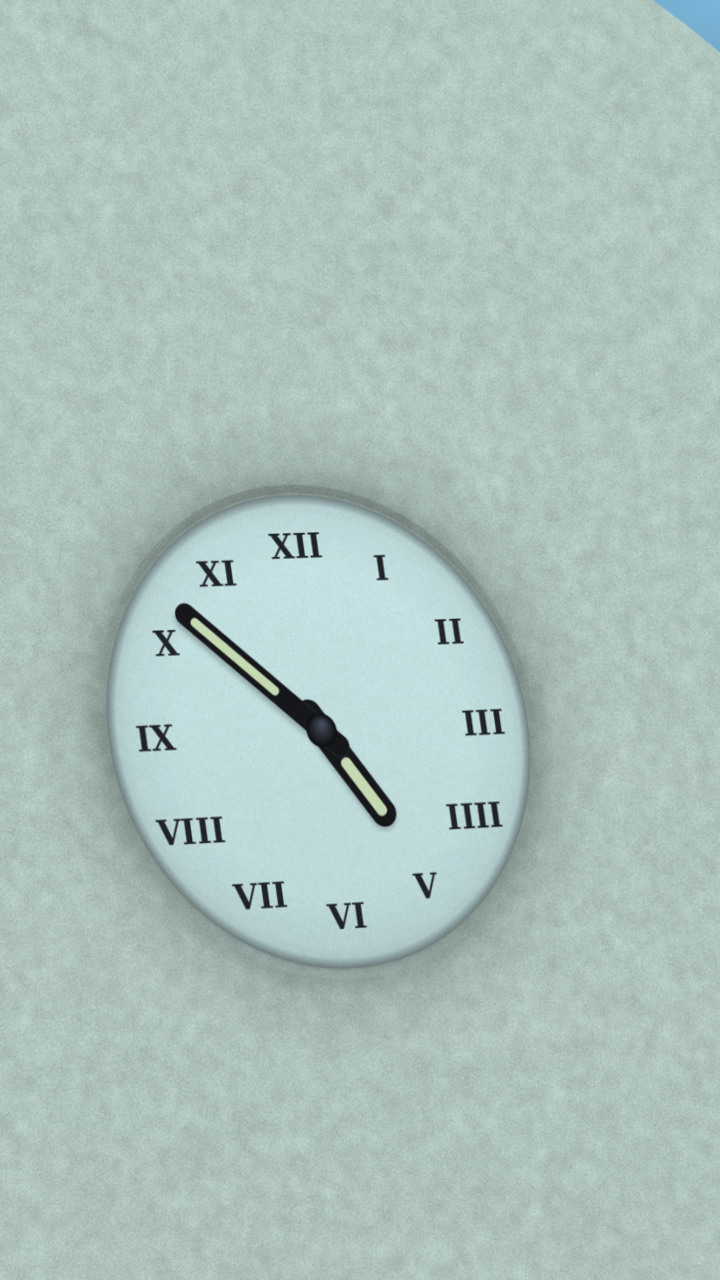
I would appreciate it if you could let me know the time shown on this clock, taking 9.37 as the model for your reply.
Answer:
4.52
